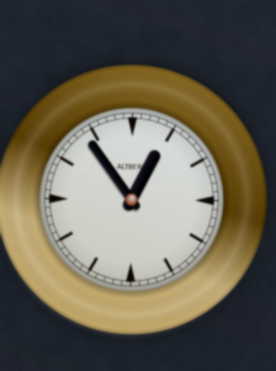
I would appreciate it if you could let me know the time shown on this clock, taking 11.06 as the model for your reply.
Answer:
12.54
